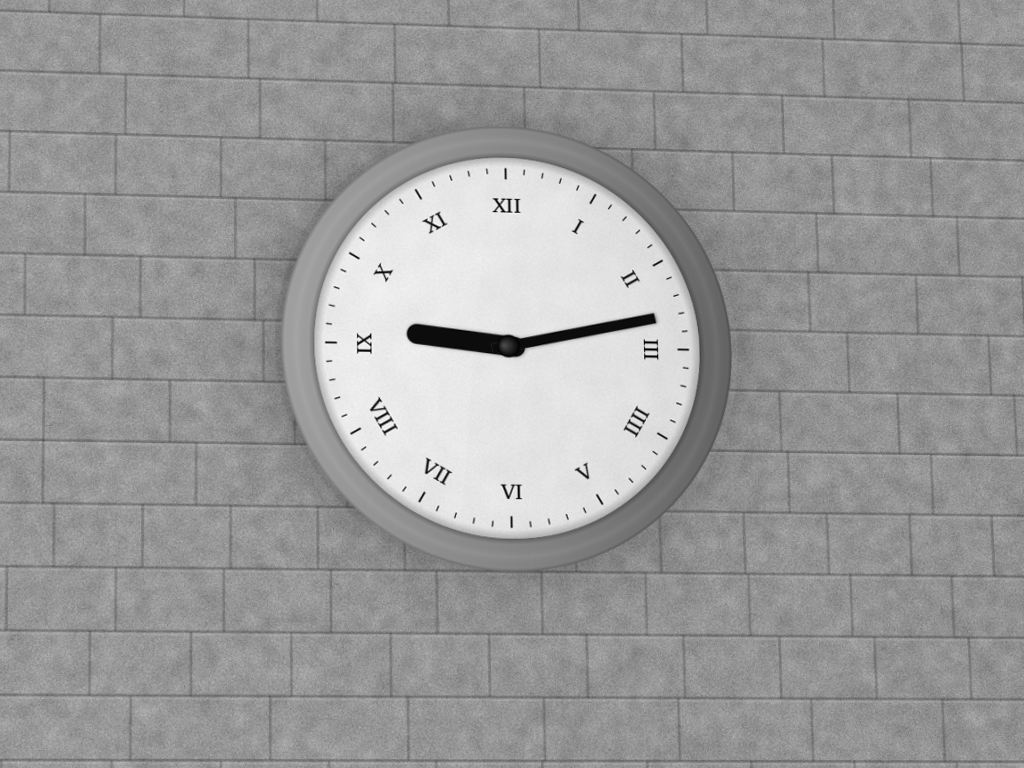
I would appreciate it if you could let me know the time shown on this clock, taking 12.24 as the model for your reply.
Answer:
9.13
